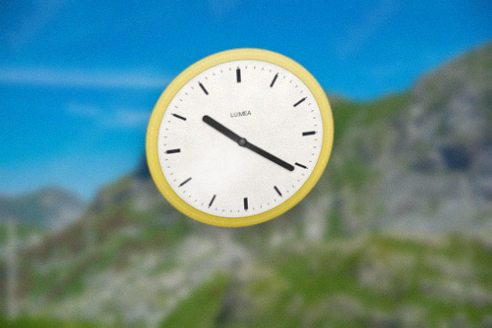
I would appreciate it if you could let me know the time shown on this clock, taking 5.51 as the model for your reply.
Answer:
10.21
